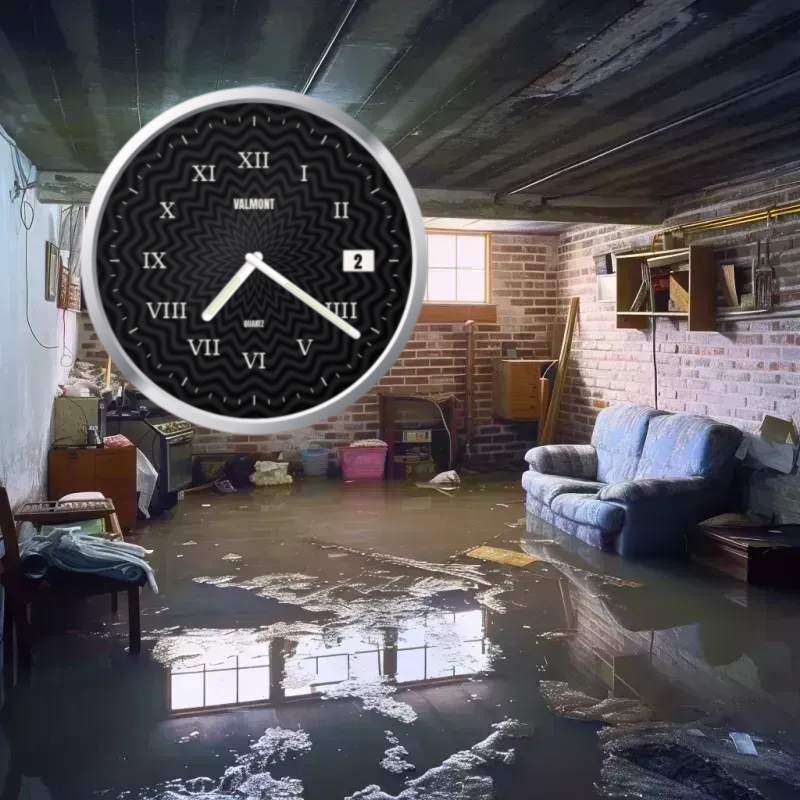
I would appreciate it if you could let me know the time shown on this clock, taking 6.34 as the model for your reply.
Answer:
7.21
